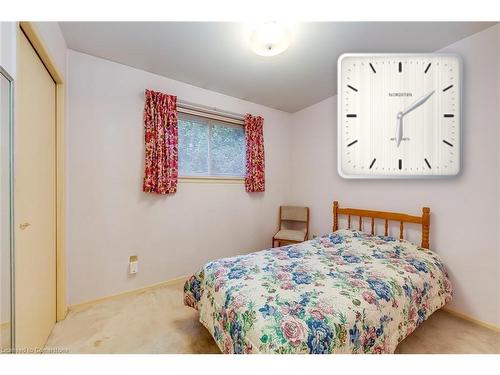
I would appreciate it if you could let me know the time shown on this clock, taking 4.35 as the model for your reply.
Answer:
6.09
